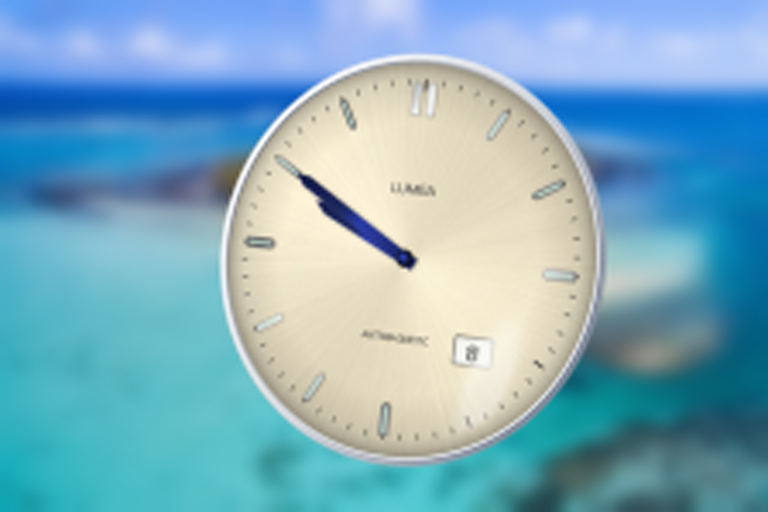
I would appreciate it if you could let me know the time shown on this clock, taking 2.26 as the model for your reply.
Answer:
9.50
